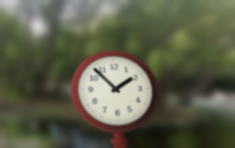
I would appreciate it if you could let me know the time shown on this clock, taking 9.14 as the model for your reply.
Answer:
1.53
